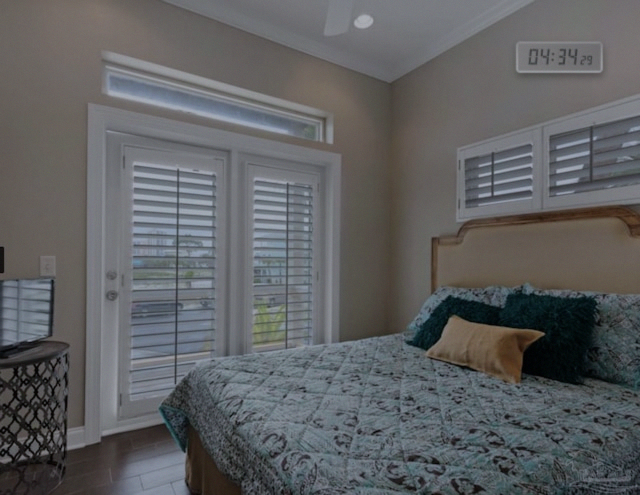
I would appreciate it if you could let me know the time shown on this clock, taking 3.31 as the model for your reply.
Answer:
4.34
